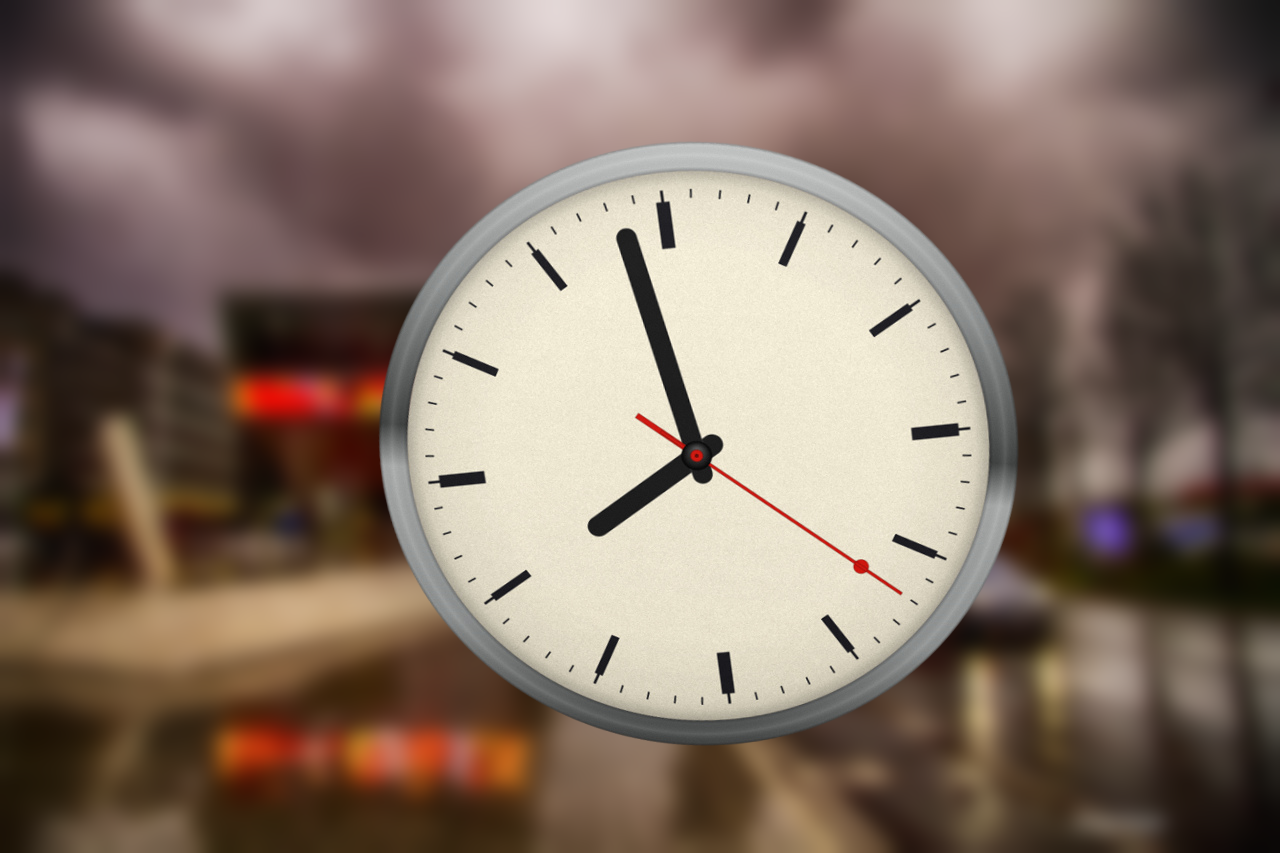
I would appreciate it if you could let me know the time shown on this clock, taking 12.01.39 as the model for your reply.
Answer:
7.58.22
